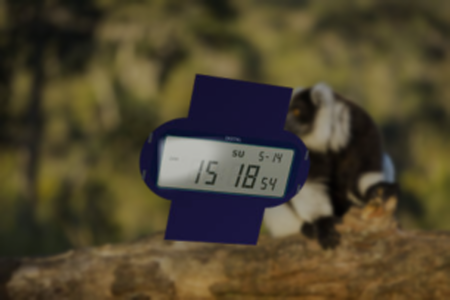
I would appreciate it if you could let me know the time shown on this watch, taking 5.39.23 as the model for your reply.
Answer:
15.18.54
